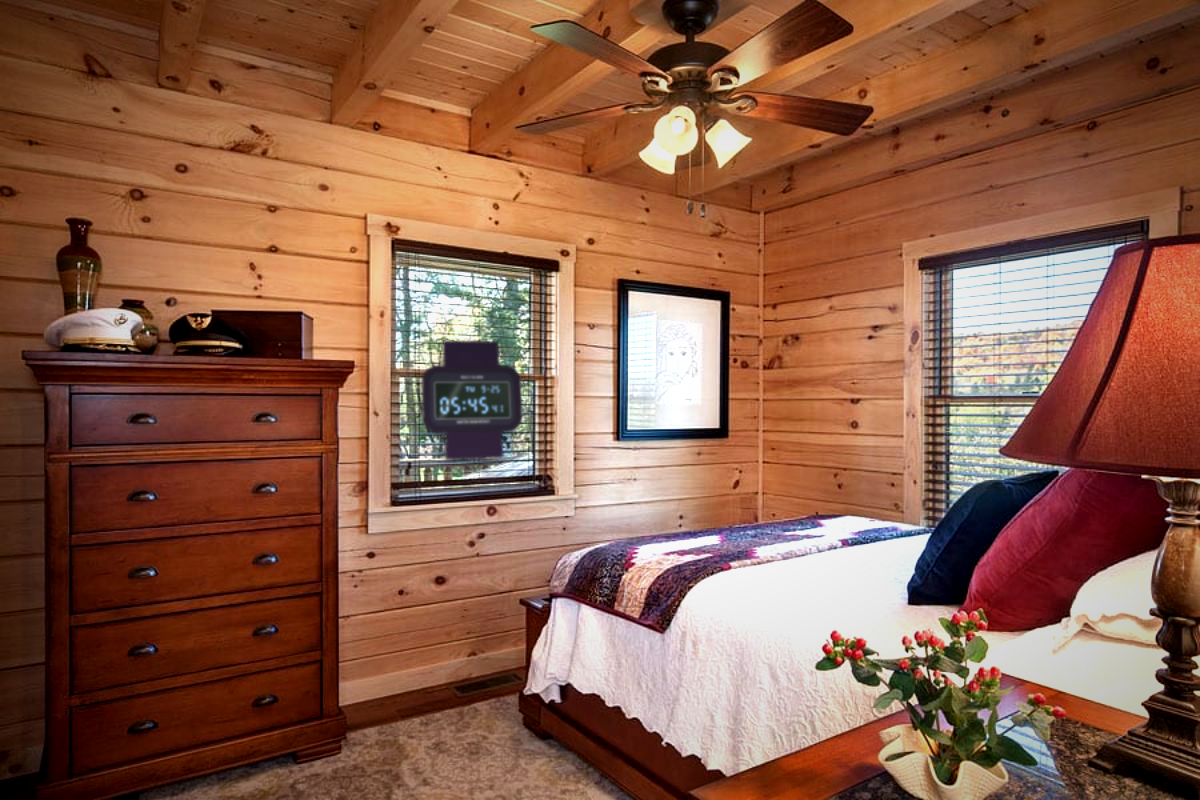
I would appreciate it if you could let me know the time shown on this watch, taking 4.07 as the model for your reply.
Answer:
5.45
